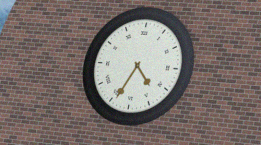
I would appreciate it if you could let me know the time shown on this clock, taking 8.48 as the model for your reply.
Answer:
4.34
